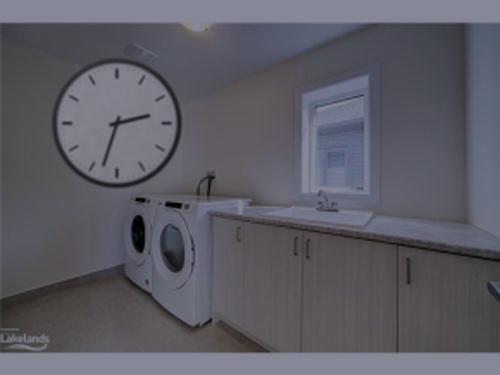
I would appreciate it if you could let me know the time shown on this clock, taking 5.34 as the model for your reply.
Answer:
2.33
